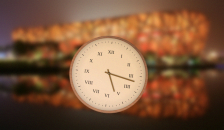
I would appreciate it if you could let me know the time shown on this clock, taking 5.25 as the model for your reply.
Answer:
5.17
